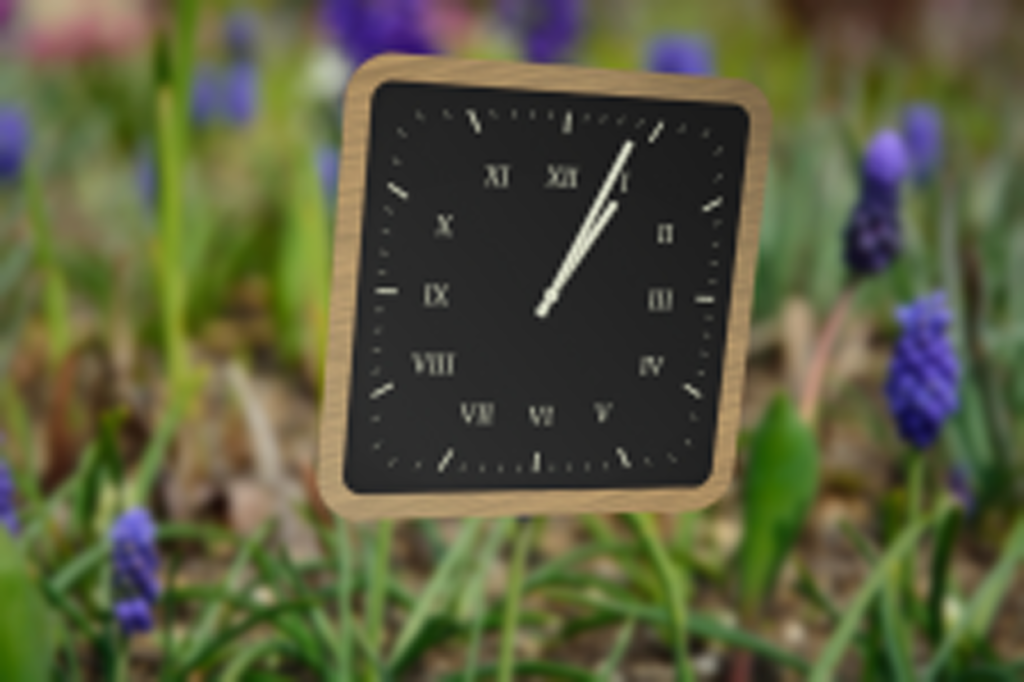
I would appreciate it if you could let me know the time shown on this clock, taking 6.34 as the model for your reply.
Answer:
1.04
